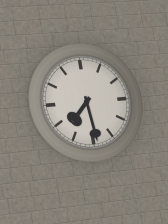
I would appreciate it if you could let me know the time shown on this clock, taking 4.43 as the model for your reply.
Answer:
7.29
